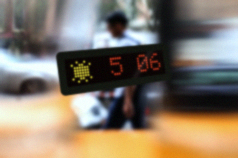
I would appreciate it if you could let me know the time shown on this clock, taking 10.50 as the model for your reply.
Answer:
5.06
